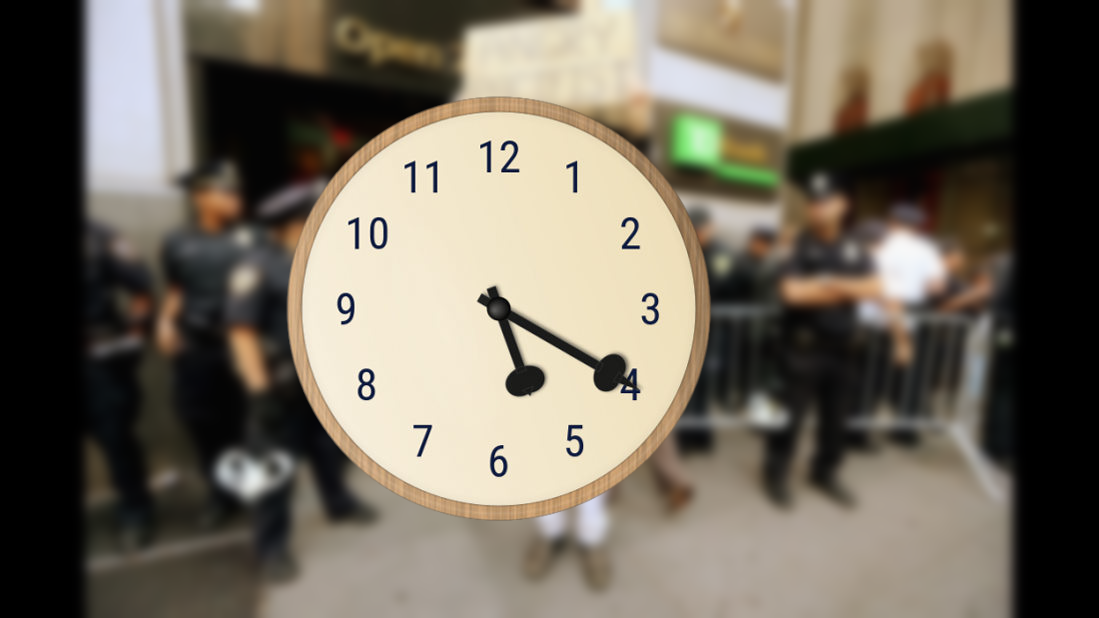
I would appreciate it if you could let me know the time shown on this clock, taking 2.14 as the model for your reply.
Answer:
5.20
